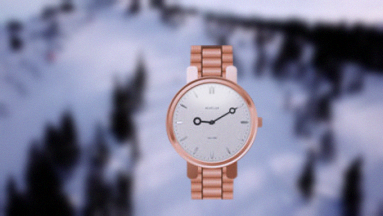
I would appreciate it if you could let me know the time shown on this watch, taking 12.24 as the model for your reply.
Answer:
9.10
